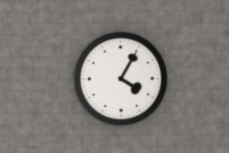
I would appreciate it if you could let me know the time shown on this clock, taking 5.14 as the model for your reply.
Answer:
4.05
